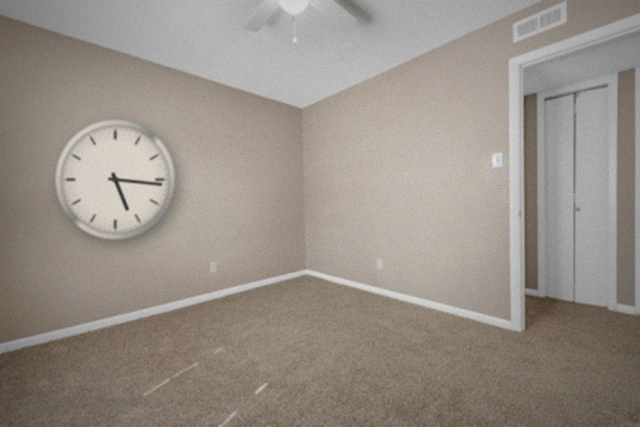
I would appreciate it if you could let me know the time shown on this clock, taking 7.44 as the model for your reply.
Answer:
5.16
